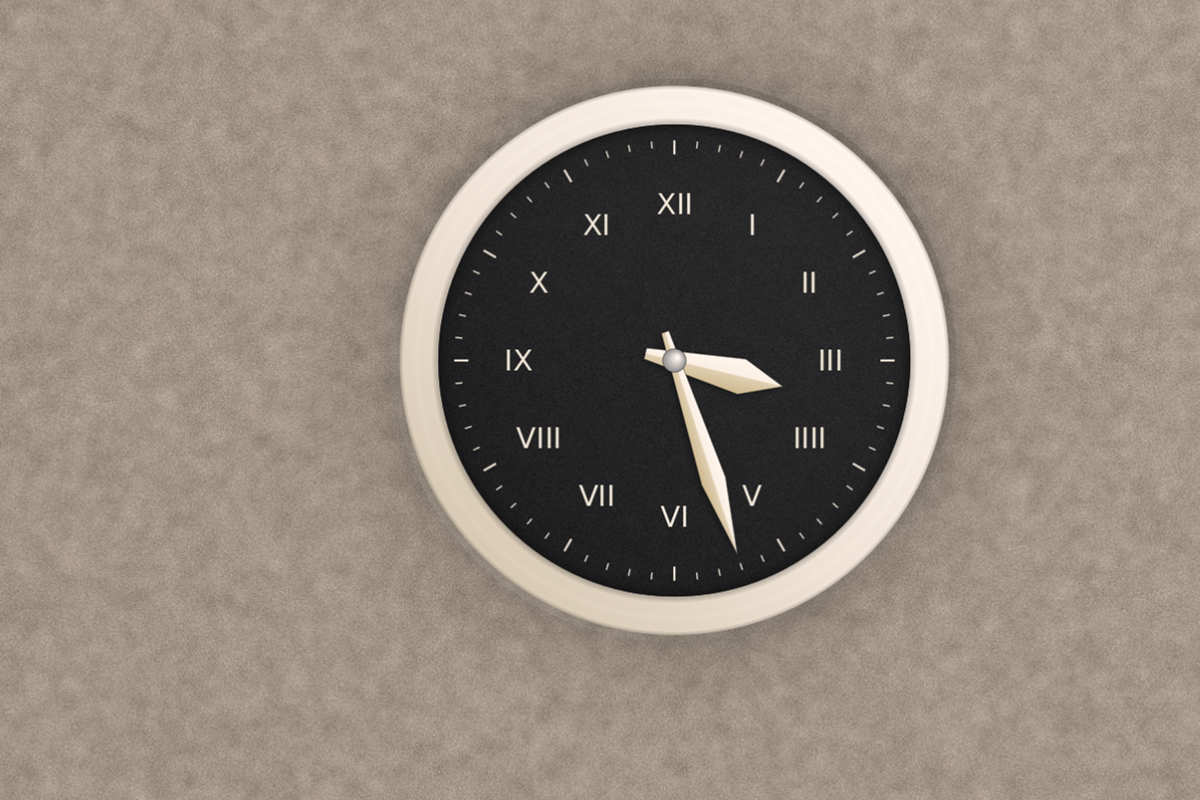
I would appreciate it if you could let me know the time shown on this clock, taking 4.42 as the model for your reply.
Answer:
3.27
